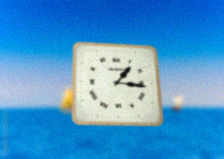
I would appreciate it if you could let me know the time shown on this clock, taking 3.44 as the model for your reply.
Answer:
1.16
